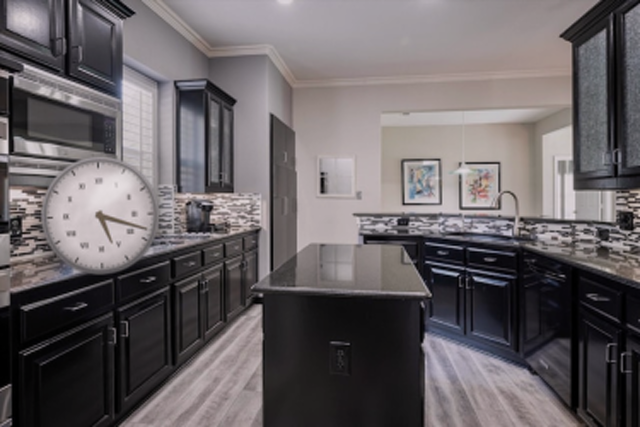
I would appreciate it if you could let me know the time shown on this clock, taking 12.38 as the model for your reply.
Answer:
5.18
